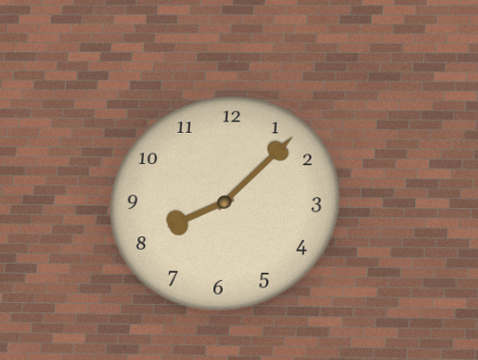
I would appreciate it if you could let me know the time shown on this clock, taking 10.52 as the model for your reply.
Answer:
8.07
